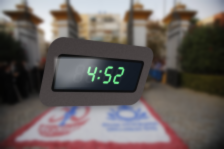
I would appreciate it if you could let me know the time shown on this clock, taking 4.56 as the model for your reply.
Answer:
4.52
